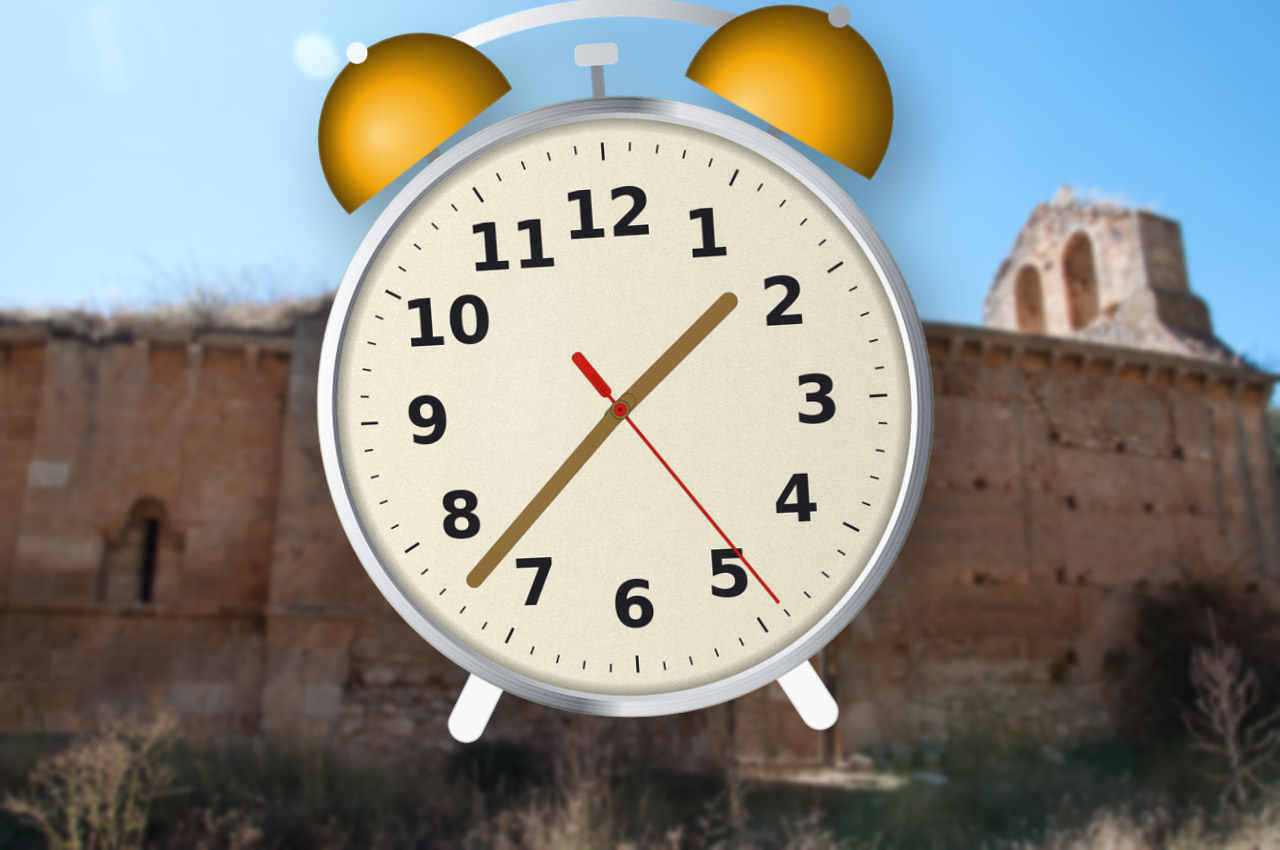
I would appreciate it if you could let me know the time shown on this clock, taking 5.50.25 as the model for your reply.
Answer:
1.37.24
